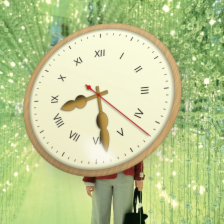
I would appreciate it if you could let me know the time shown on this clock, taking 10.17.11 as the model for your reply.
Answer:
8.28.22
